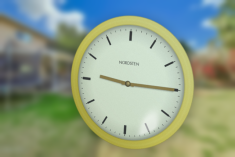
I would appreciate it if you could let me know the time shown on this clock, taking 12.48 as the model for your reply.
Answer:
9.15
